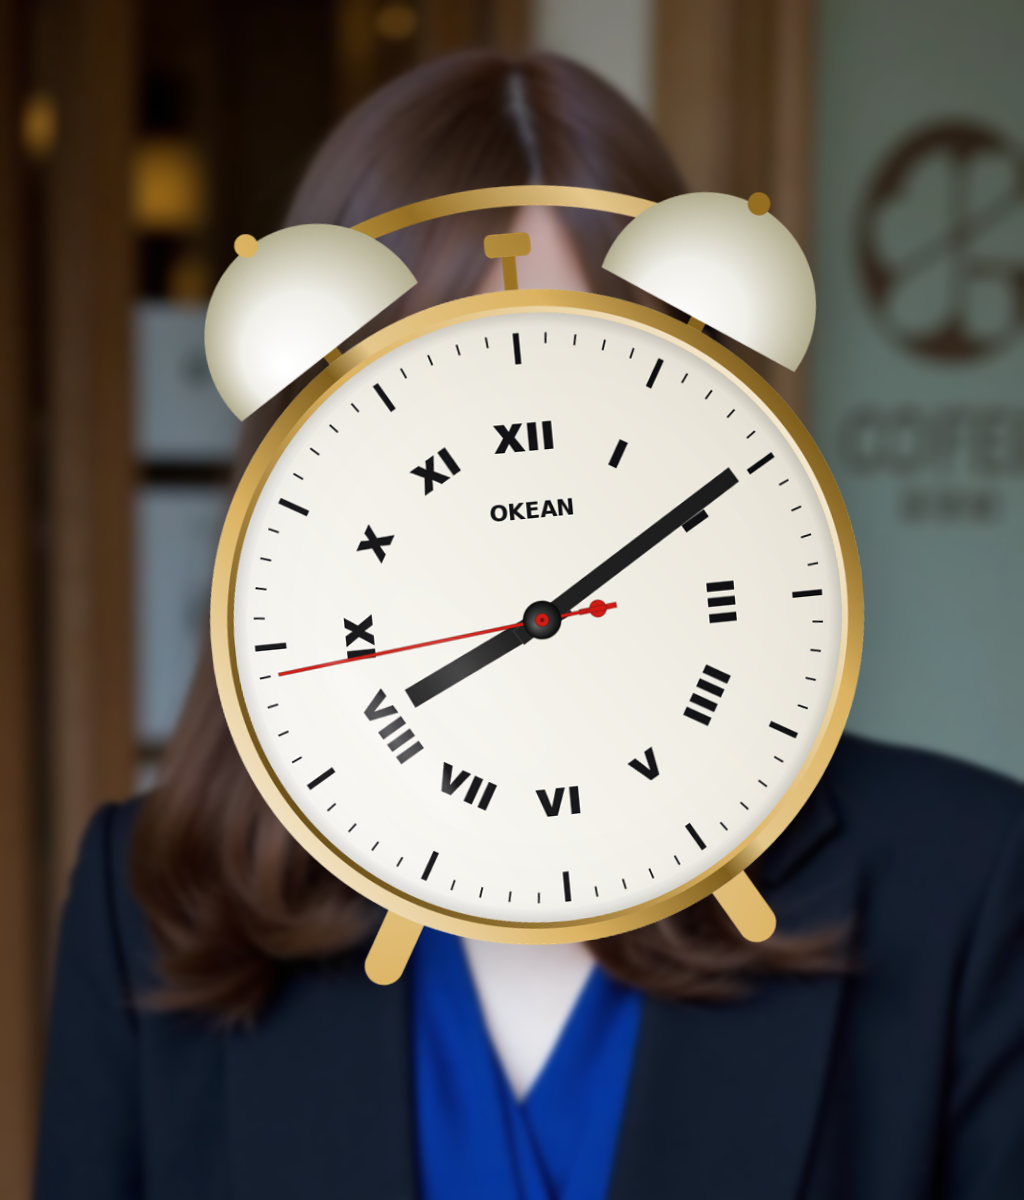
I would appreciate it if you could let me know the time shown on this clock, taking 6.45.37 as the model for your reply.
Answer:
8.09.44
